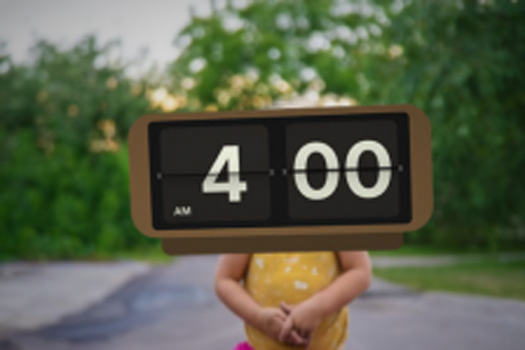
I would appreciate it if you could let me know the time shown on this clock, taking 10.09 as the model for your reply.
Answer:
4.00
